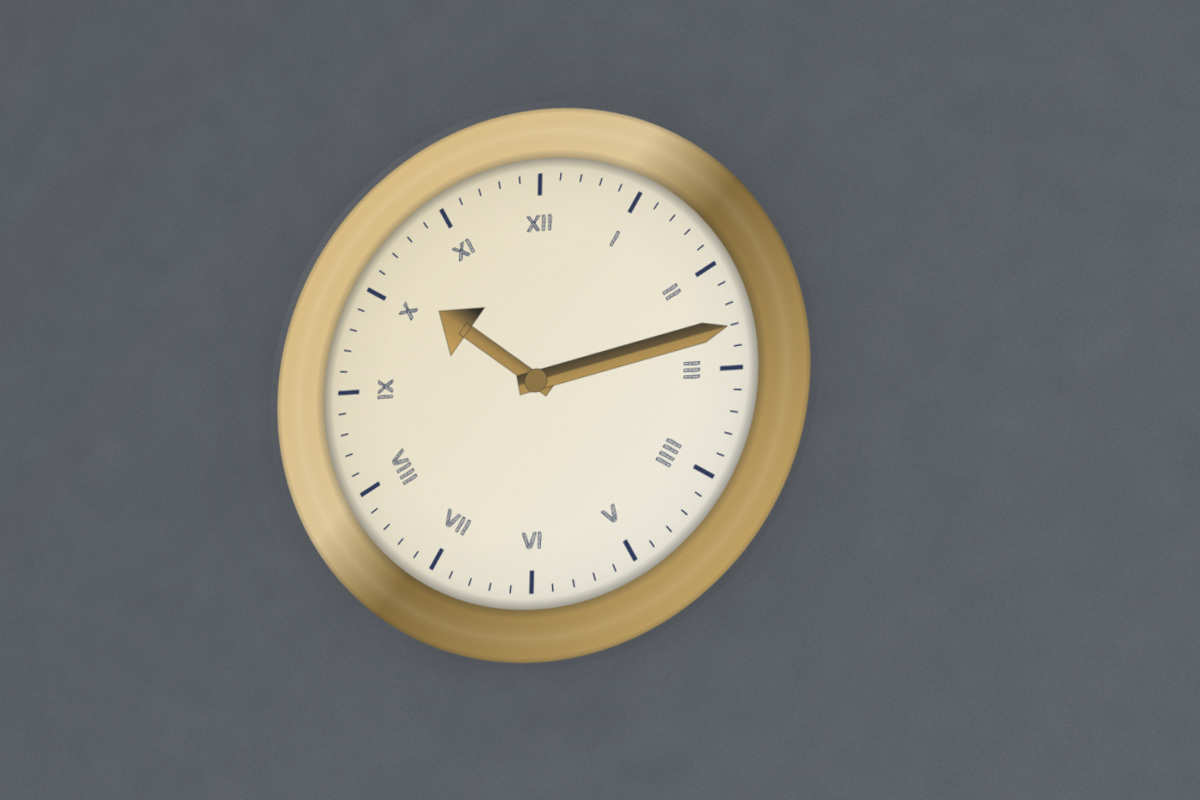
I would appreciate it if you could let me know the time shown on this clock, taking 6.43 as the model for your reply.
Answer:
10.13
